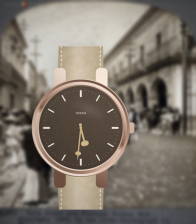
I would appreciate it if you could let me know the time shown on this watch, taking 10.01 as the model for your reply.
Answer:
5.31
